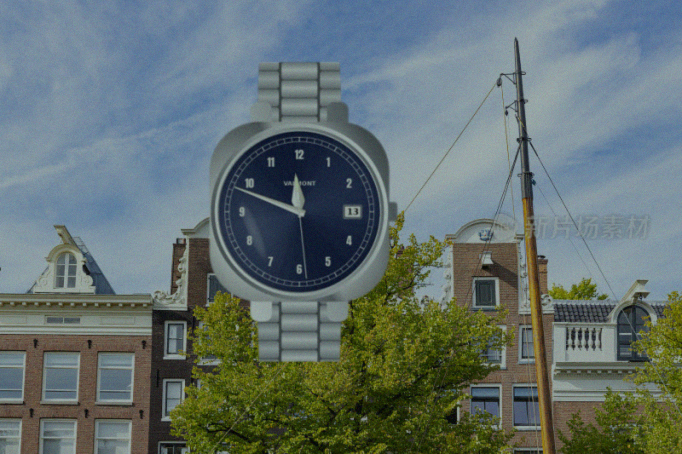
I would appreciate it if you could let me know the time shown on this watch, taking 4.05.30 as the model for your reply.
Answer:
11.48.29
